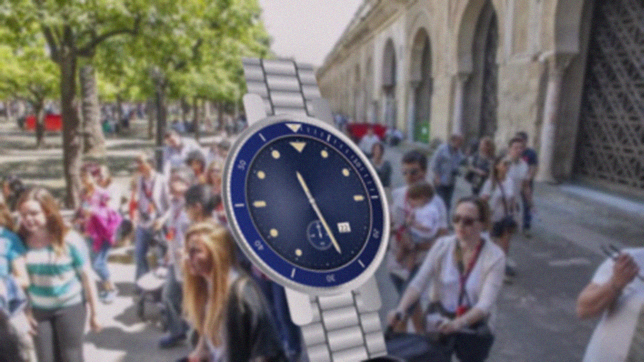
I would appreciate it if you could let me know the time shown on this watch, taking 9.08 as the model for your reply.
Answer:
11.27
